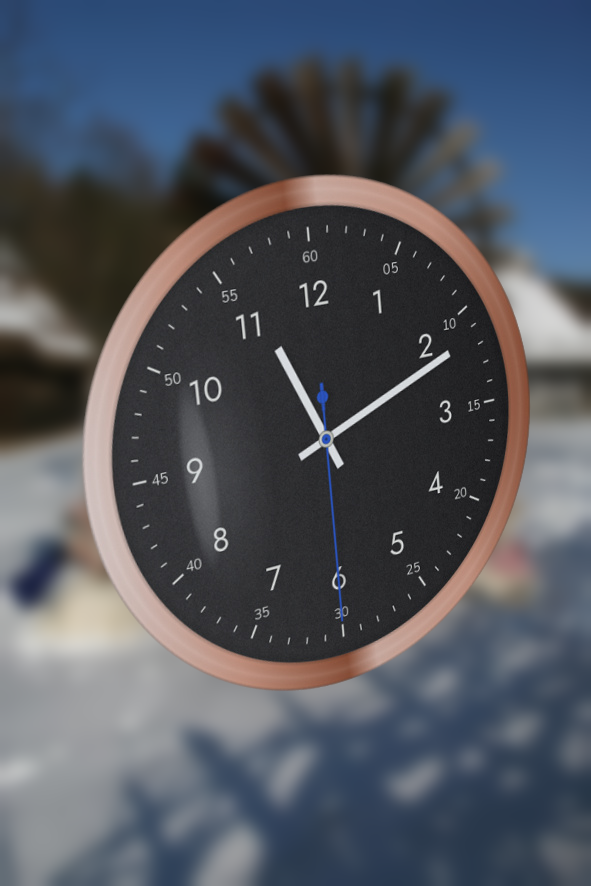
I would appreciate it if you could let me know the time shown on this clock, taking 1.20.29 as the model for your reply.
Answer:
11.11.30
